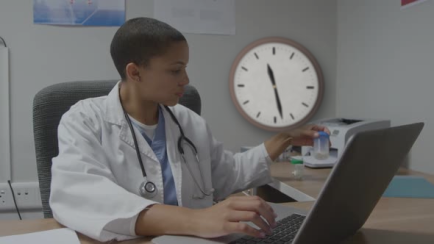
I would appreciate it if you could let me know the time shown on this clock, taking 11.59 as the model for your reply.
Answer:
11.28
